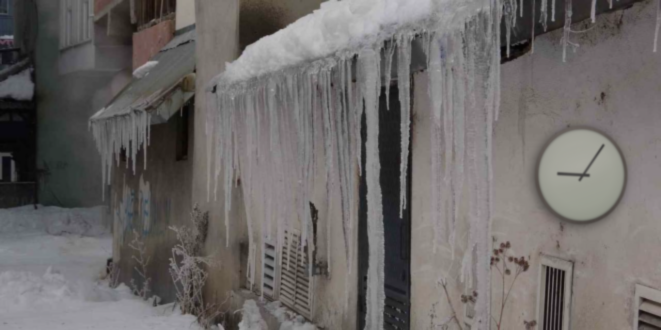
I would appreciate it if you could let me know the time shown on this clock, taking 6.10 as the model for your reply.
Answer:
9.06
